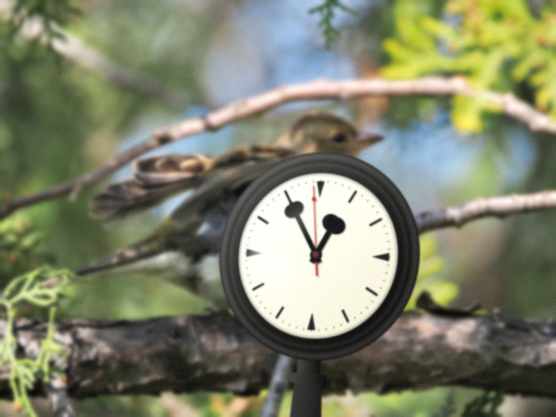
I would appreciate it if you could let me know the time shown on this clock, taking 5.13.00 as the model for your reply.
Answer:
12.54.59
